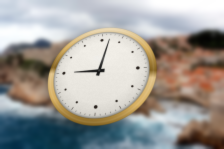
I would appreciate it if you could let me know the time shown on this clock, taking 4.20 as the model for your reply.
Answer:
9.02
